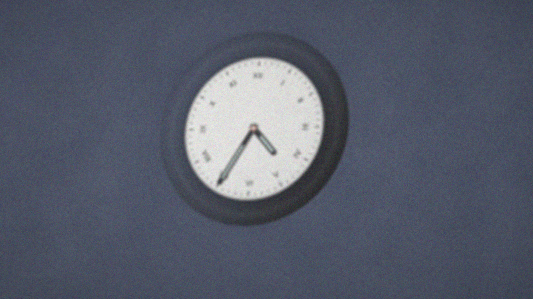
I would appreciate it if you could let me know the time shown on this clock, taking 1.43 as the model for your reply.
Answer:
4.35
